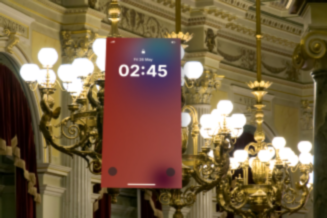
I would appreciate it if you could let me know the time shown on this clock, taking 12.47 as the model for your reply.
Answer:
2.45
